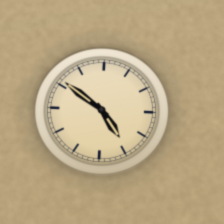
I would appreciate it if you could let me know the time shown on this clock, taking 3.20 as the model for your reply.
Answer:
4.51
